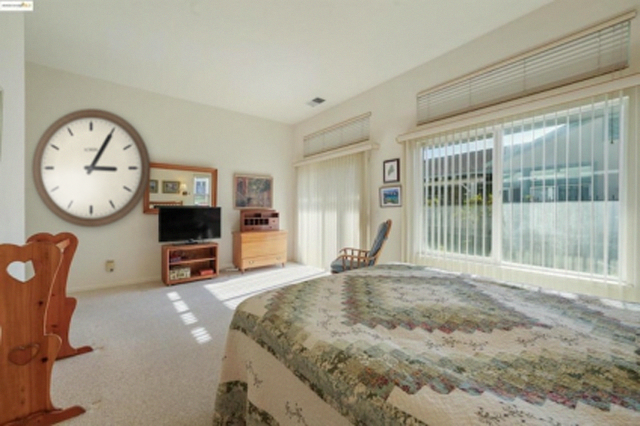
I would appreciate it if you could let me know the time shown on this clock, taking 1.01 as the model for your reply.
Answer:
3.05
